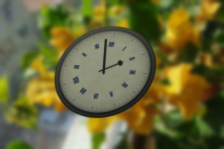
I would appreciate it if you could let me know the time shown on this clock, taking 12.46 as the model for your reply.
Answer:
1.58
